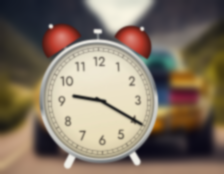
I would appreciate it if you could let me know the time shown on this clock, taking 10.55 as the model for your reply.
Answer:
9.20
